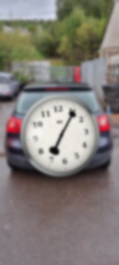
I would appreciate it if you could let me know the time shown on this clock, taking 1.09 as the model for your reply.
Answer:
7.06
